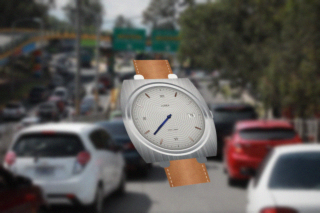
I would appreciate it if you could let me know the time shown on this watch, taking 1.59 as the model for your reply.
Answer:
7.38
